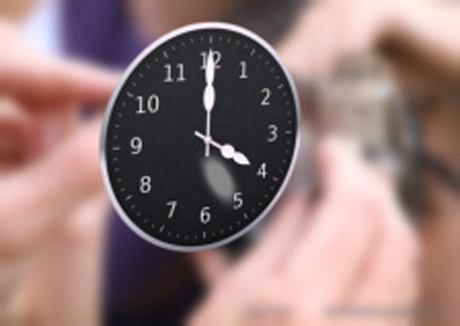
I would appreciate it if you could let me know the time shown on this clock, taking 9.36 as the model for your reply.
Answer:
4.00
